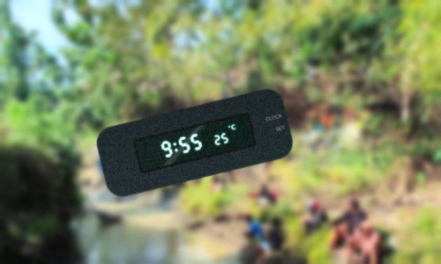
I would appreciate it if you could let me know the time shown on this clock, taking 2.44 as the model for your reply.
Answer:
9.55
